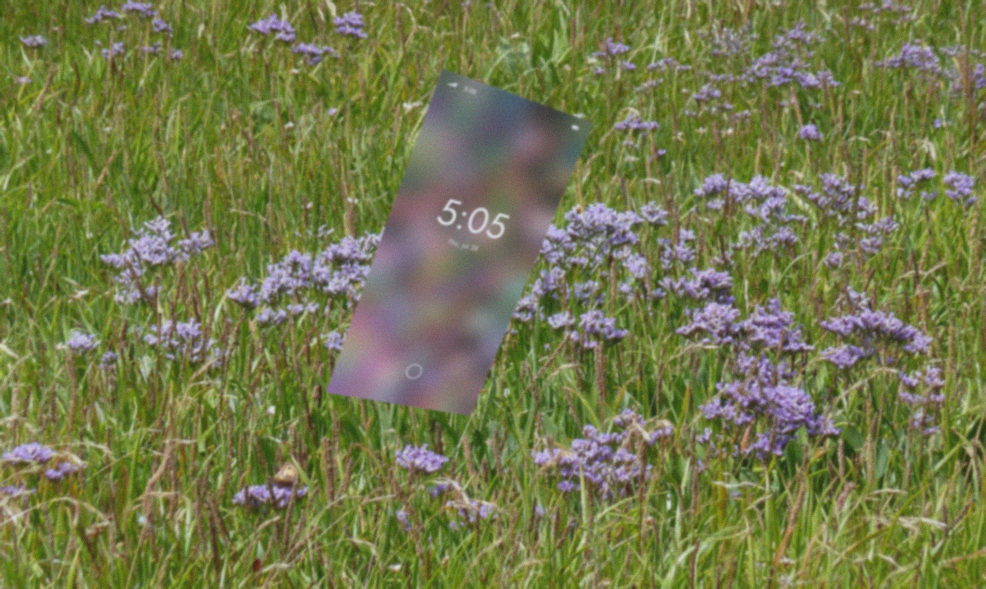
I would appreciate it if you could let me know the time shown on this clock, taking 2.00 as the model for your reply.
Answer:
5.05
